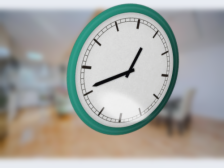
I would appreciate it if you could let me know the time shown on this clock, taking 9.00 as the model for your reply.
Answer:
12.41
